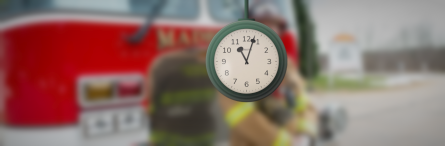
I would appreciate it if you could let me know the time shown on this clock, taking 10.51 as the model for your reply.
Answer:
11.03
